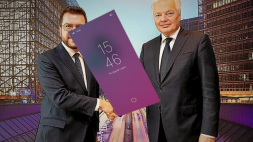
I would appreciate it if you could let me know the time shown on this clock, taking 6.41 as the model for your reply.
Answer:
15.46
